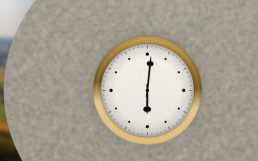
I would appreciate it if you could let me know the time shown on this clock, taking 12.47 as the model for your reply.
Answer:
6.01
